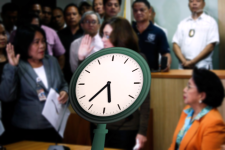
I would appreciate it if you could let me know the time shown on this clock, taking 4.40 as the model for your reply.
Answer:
5.37
